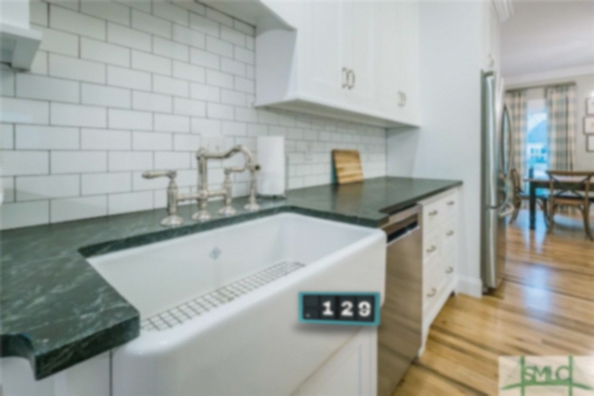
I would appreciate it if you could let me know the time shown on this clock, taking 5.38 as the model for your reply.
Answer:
1.29
